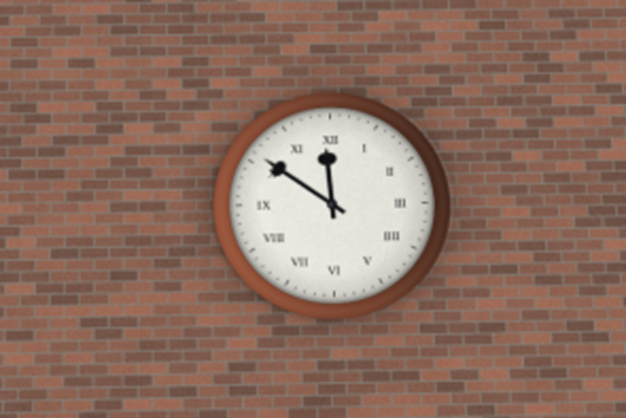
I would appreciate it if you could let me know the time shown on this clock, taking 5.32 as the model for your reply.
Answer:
11.51
